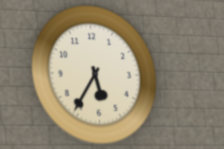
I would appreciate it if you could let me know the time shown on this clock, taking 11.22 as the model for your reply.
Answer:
5.36
